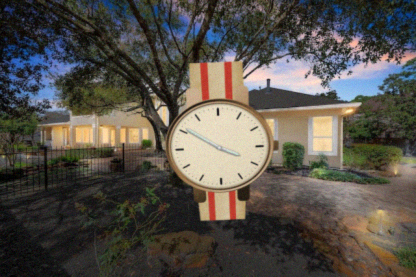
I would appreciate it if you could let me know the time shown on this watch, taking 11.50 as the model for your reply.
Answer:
3.51
